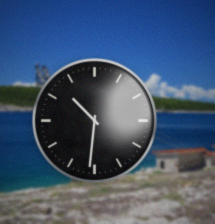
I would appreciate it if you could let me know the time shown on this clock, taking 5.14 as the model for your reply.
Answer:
10.31
